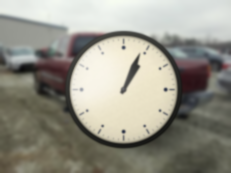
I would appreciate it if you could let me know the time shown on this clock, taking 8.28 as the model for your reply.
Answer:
1.04
